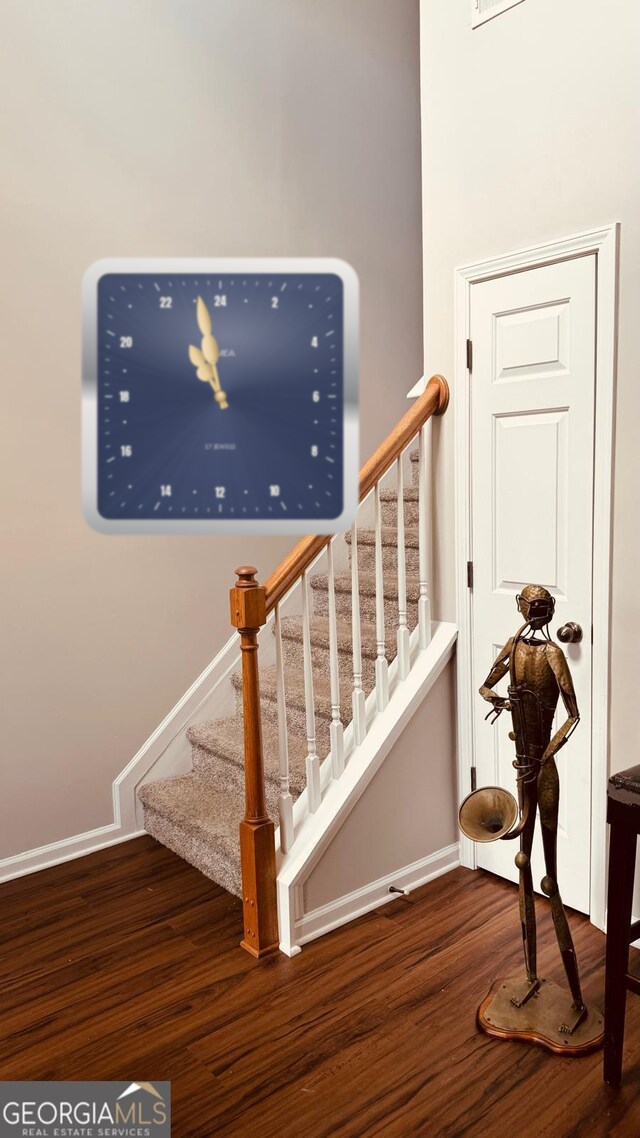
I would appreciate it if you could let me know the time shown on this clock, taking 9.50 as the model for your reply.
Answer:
21.58
